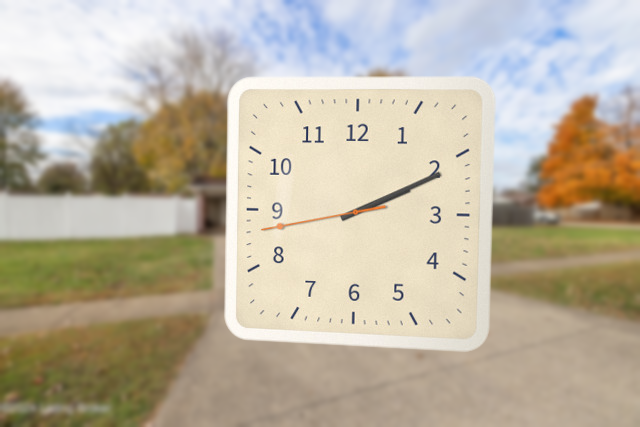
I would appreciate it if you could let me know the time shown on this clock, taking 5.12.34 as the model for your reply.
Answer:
2.10.43
